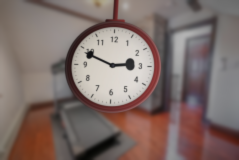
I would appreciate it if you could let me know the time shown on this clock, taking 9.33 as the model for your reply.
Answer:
2.49
